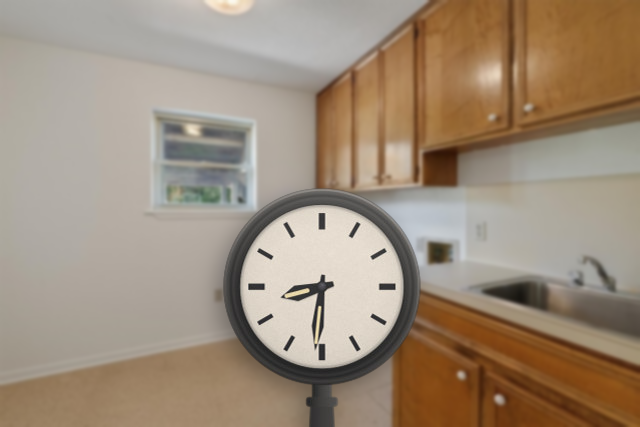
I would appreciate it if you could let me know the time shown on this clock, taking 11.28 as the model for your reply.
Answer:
8.31
